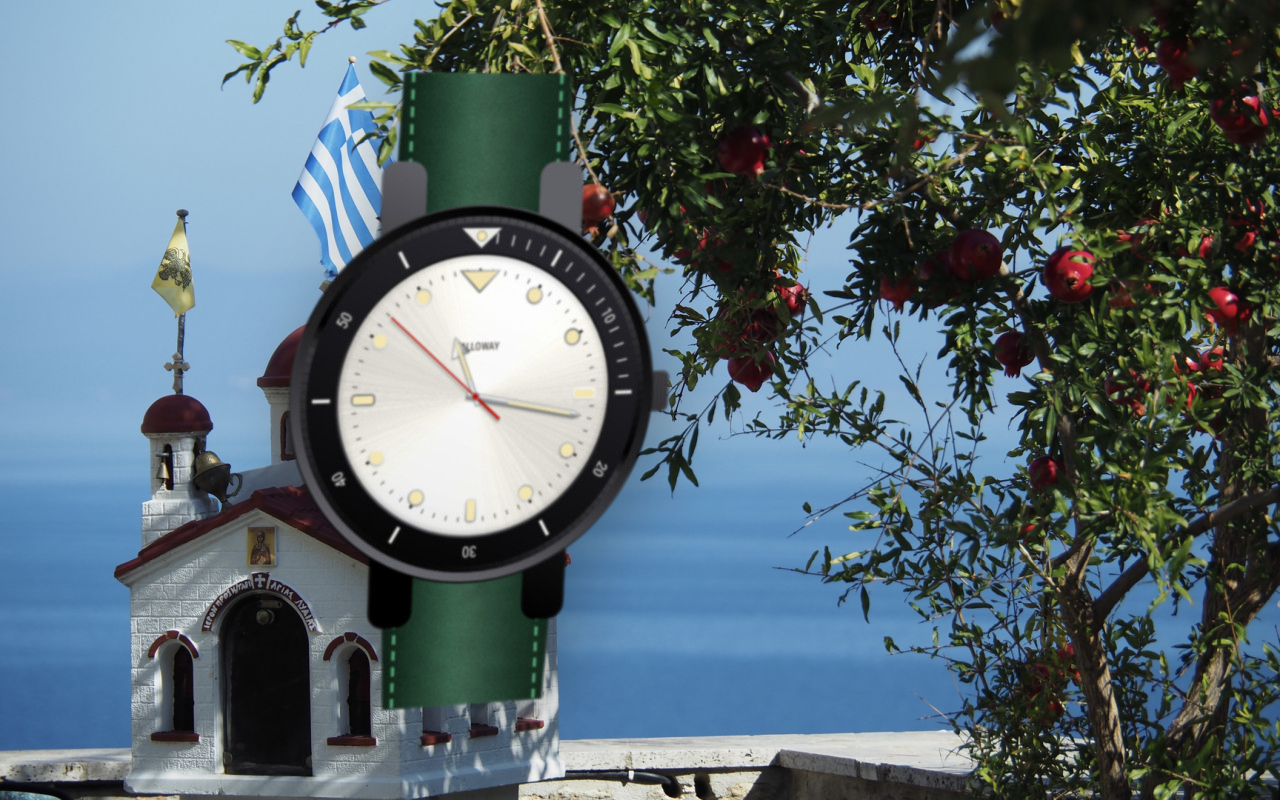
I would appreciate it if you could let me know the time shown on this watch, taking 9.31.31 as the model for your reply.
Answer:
11.16.52
